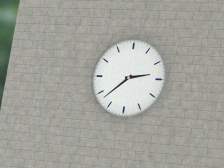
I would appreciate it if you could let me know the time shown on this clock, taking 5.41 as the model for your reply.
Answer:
2.38
